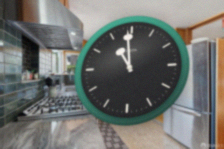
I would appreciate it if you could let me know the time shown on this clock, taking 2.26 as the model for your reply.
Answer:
10.59
